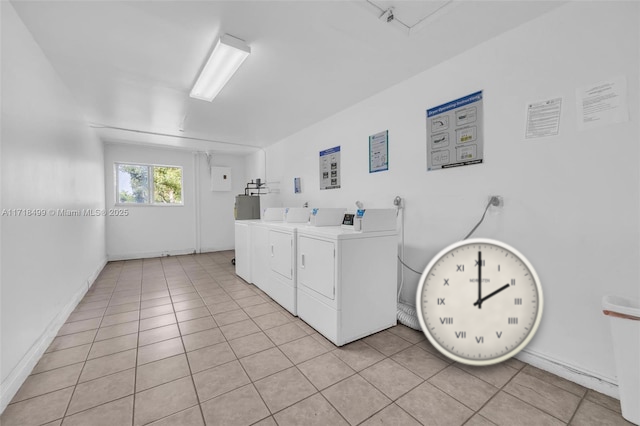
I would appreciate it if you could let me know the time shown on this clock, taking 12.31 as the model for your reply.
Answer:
2.00
